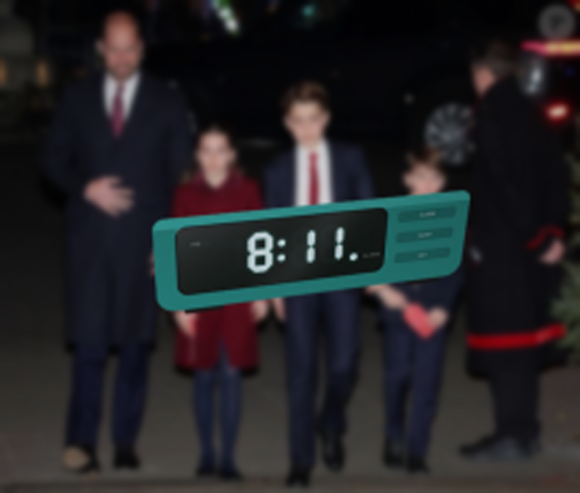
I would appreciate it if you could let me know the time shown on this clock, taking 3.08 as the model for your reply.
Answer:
8.11
